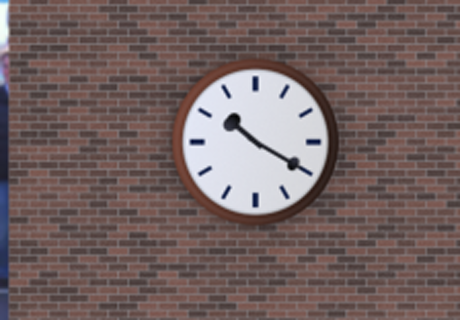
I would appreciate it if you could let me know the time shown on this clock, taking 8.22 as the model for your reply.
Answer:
10.20
